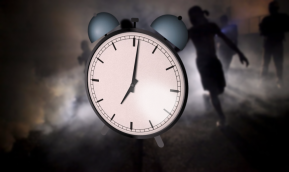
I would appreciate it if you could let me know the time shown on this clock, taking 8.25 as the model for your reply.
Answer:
7.01
